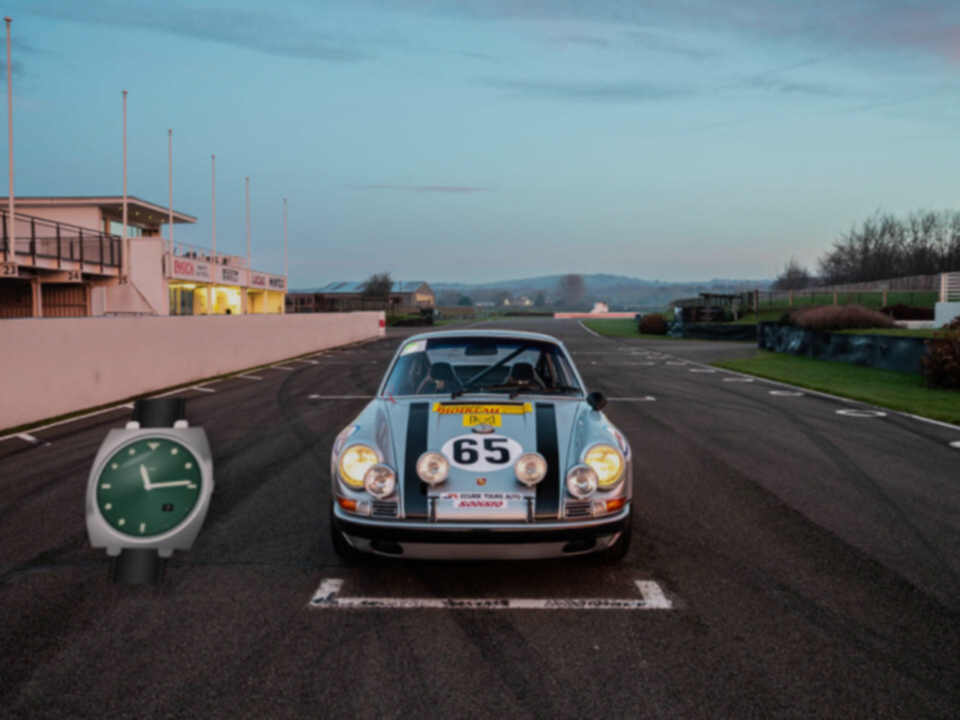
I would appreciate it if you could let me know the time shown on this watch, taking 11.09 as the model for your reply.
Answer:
11.14
